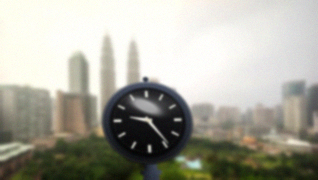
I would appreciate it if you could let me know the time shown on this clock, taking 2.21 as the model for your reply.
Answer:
9.24
